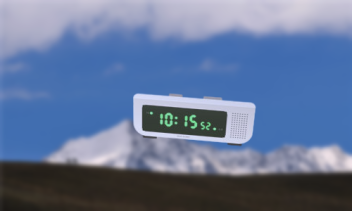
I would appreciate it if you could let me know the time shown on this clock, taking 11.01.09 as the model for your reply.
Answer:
10.15.52
